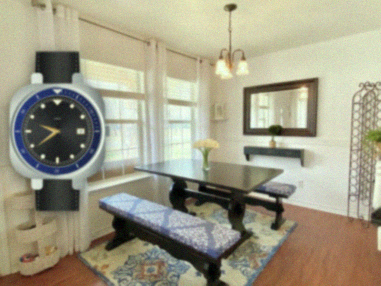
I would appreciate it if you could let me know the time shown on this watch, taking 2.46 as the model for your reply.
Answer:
9.39
